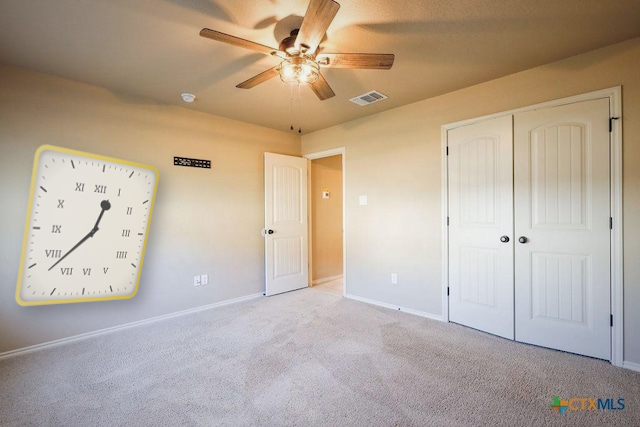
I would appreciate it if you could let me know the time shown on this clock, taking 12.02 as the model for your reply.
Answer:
12.38
